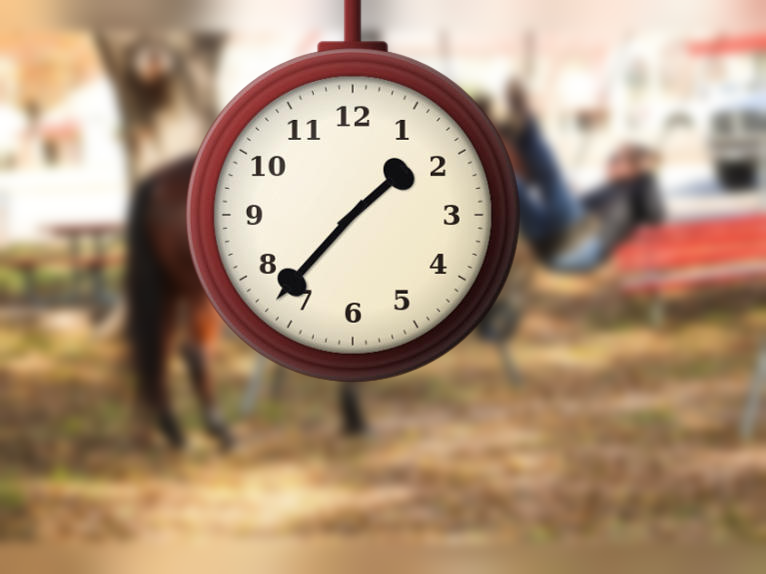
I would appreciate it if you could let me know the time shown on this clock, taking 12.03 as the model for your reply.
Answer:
1.37
